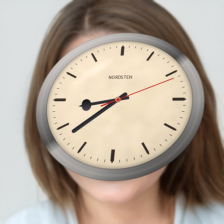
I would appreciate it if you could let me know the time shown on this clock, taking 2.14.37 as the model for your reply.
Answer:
8.38.11
